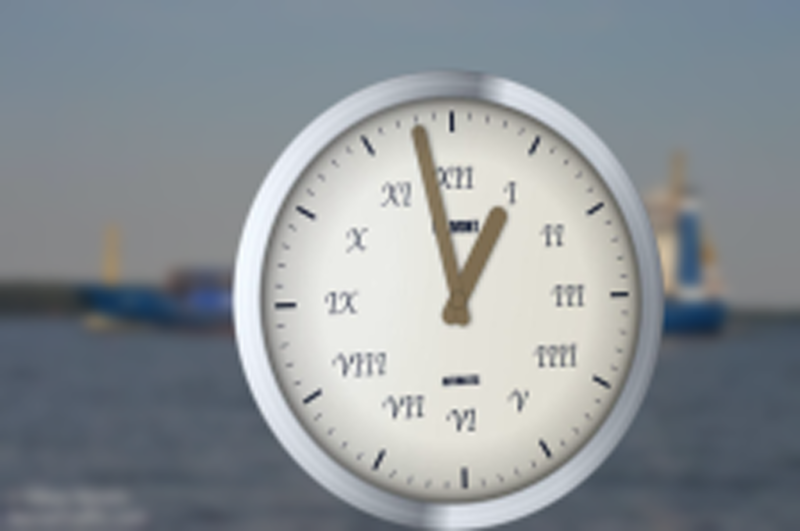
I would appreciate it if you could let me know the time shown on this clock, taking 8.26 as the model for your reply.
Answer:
12.58
